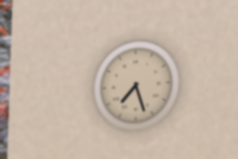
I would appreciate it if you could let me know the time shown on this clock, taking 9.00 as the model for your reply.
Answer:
7.27
